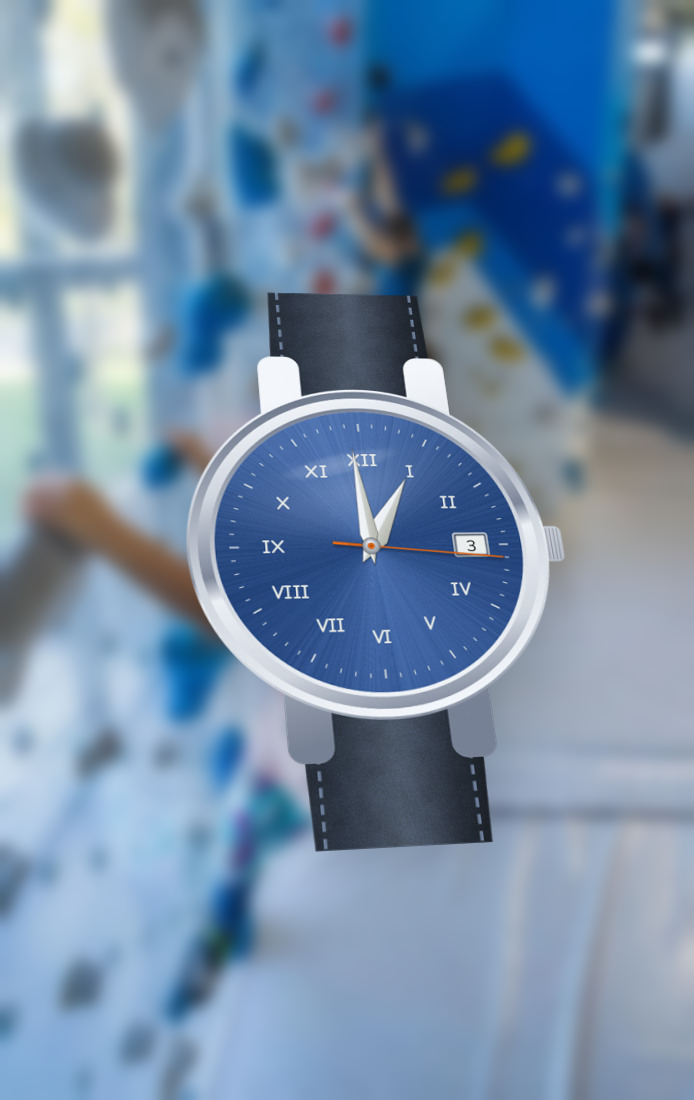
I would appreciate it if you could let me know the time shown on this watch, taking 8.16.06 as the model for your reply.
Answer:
12.59.16
